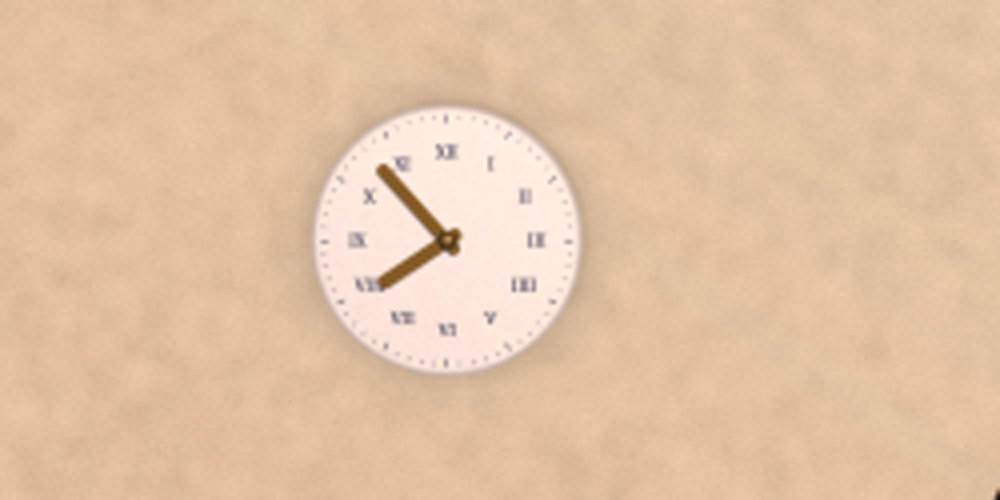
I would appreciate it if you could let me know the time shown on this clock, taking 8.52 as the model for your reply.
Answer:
7.53
